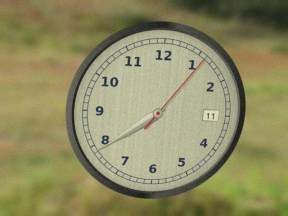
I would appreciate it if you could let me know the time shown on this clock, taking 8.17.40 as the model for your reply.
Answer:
7.39.06
